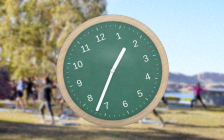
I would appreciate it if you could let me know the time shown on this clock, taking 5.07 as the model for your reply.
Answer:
1.37
